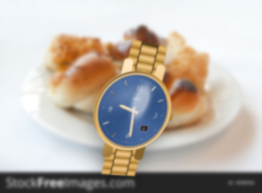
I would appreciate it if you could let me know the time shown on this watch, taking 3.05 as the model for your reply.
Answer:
9.29
